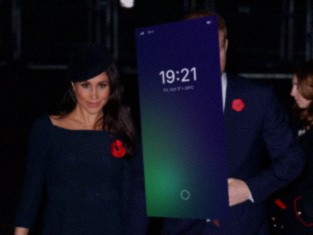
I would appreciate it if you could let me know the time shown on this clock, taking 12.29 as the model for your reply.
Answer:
19.21
